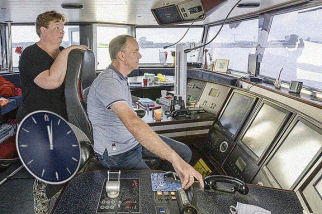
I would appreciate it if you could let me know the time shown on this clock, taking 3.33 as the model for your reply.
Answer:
12.02
